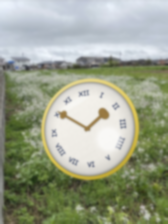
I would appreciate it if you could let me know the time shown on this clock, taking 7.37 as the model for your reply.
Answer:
1.51
